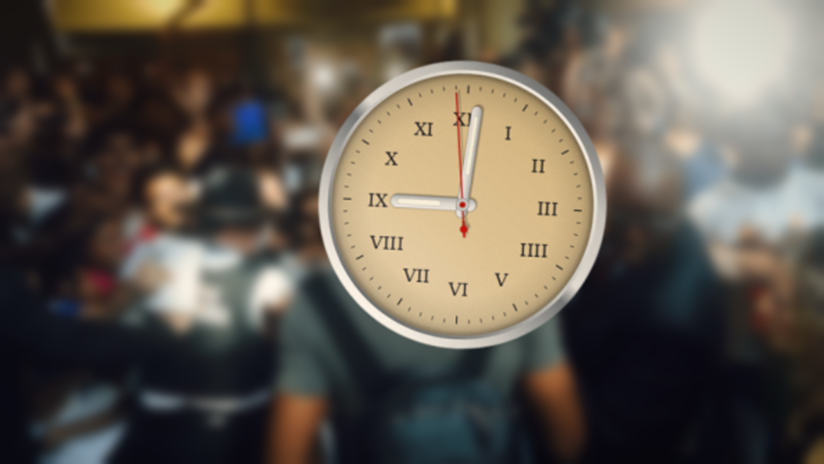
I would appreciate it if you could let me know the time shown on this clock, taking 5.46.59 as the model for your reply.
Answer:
9.00.59
